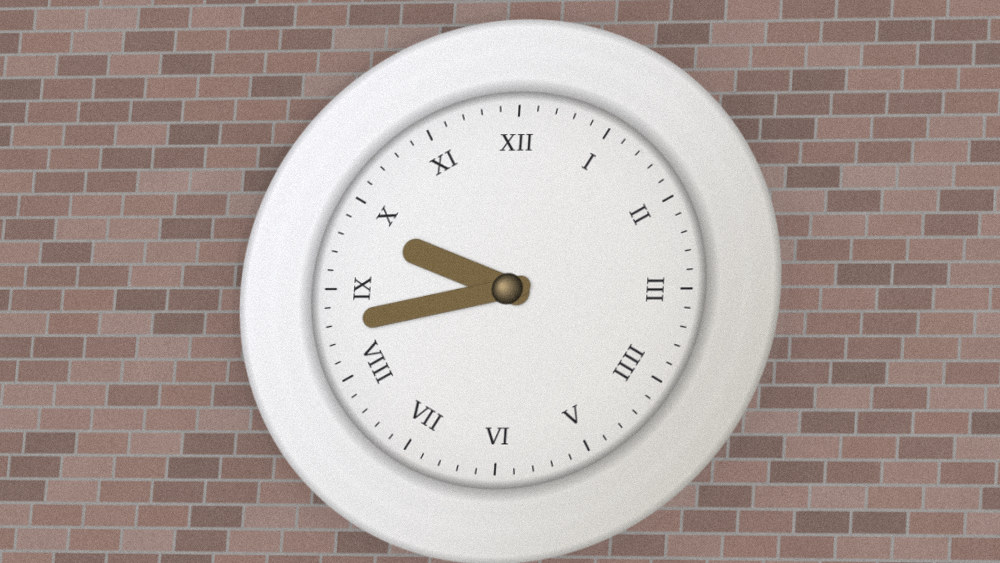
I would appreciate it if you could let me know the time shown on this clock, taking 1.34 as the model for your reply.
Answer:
9.43
